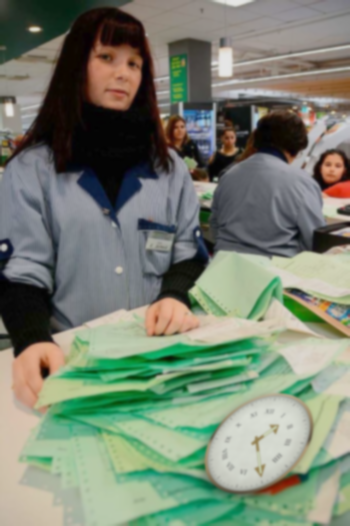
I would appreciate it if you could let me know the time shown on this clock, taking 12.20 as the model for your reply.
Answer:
1.25
